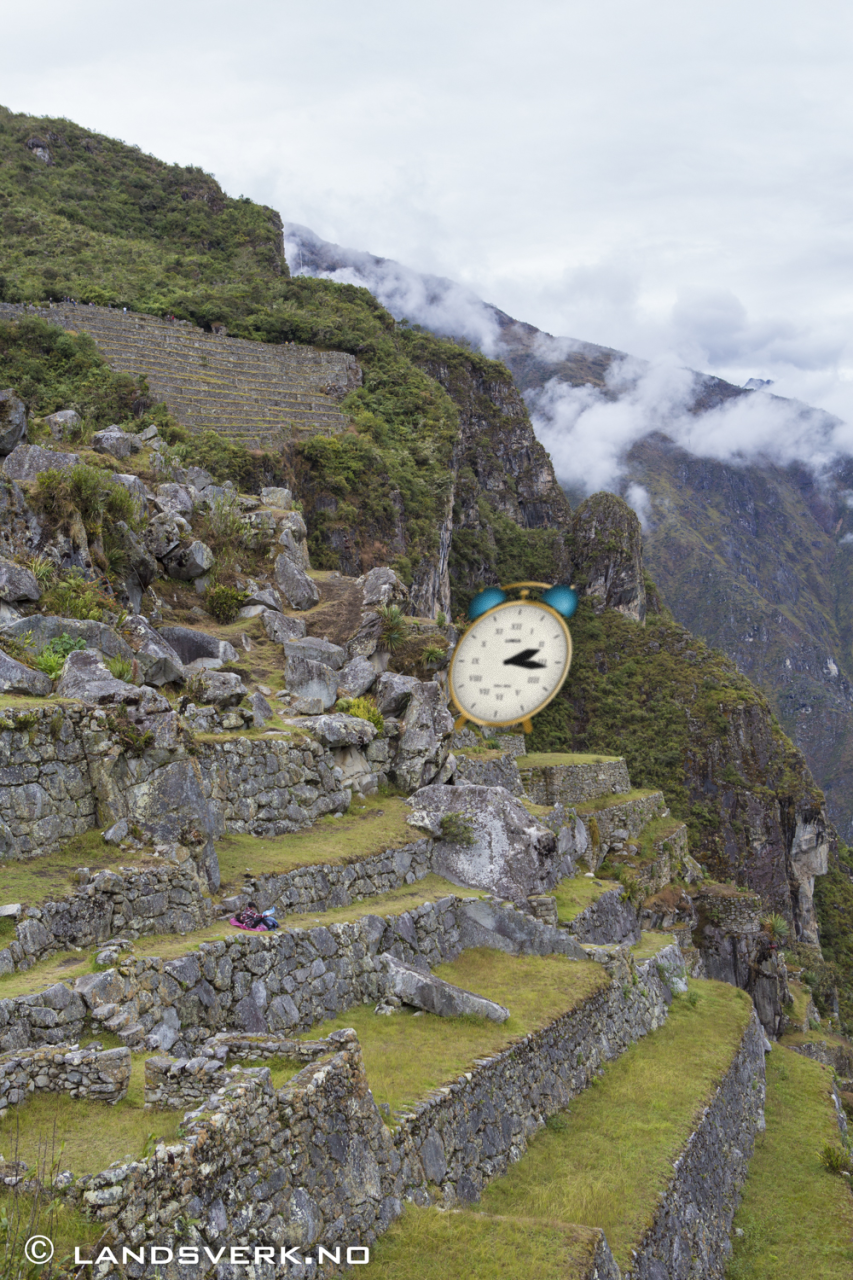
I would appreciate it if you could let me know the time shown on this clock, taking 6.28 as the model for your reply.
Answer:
2.16
